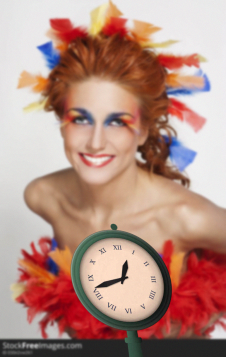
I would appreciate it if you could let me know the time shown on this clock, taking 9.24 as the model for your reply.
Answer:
12.42
